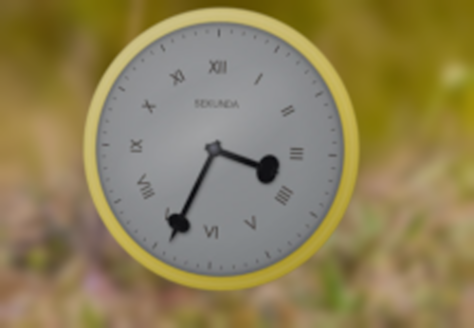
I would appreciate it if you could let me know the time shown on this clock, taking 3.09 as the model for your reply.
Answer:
3.34
